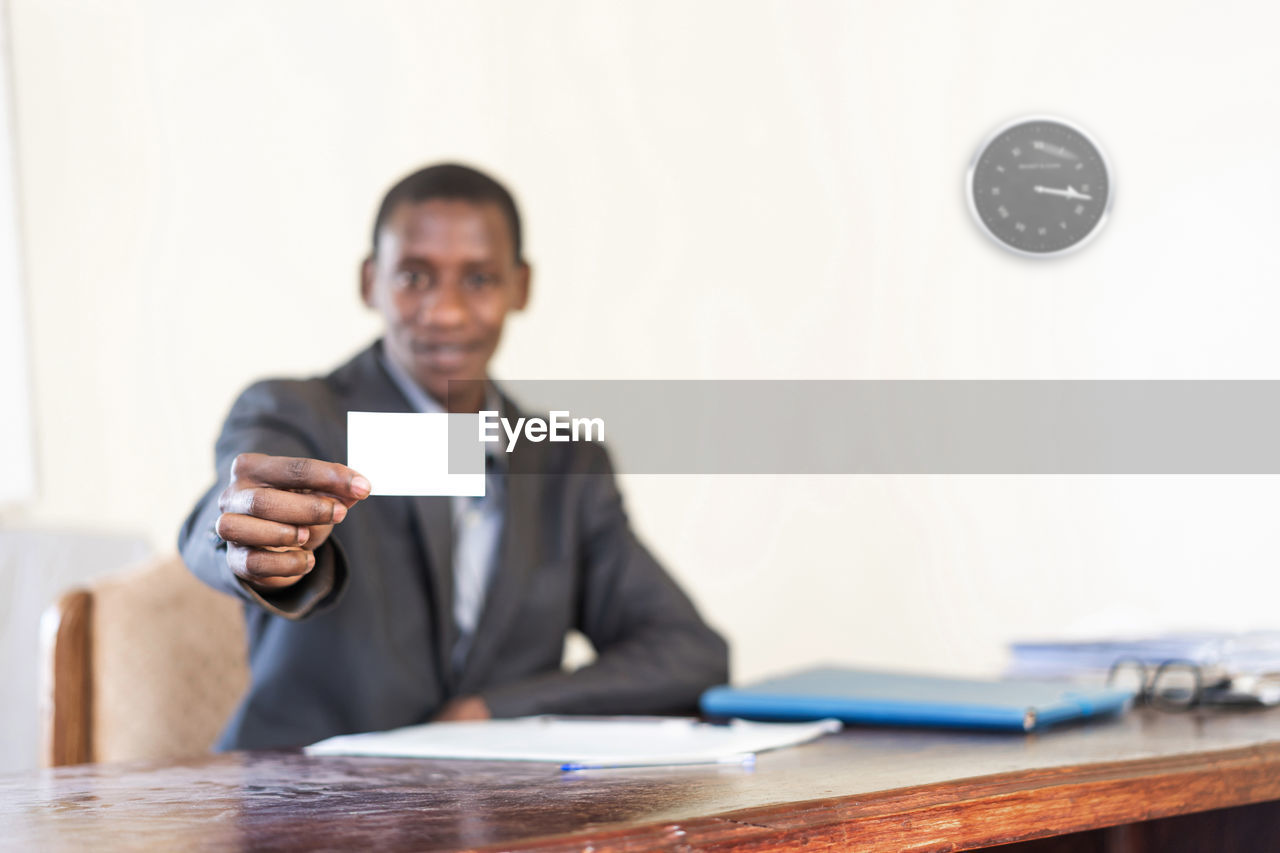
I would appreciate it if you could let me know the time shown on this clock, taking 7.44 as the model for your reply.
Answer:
3.17
